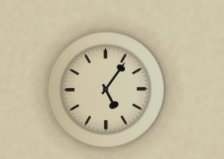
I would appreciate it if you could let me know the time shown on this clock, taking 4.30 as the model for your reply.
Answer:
5.06
